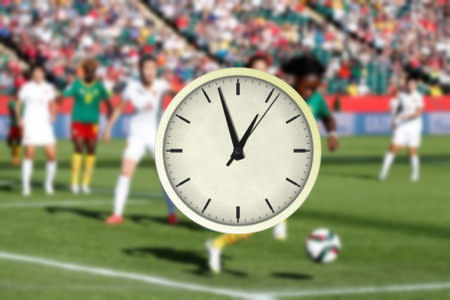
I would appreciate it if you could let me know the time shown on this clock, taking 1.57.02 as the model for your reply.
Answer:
12.57.06
